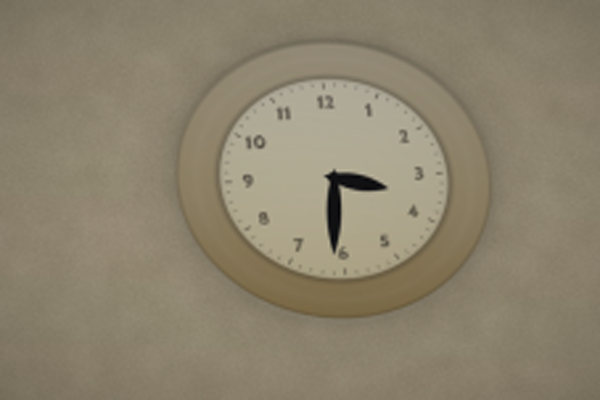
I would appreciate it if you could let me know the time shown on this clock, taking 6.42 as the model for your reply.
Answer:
3.31
